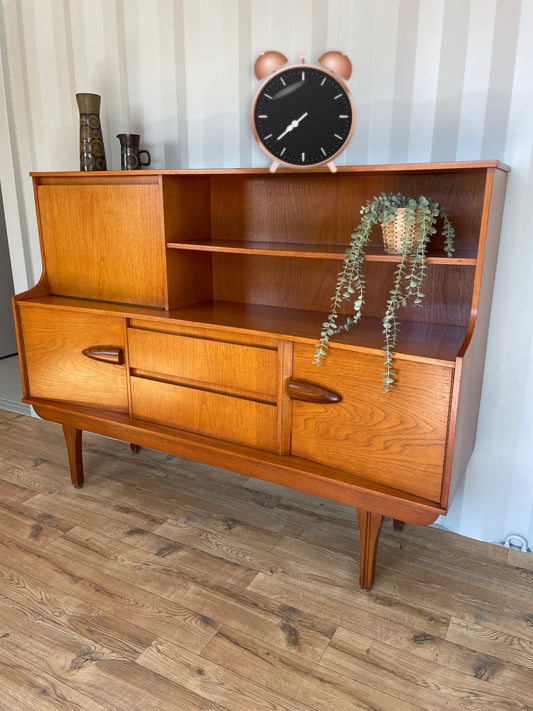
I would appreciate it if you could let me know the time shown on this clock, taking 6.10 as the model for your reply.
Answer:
7.38
